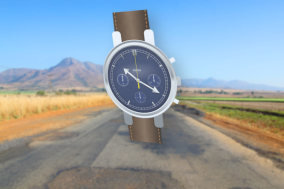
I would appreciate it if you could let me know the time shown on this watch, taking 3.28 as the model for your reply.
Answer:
10.20
